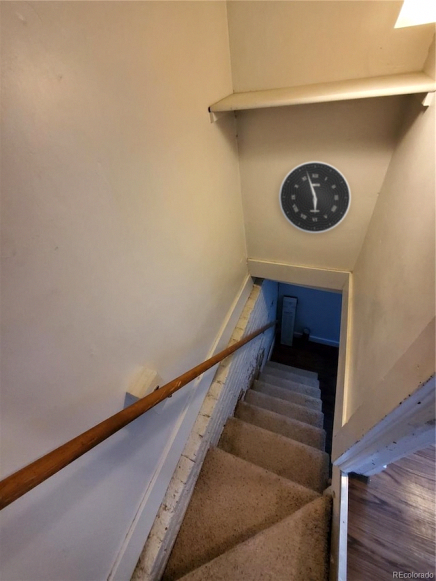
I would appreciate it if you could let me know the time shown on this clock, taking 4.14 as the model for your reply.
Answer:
5.57
